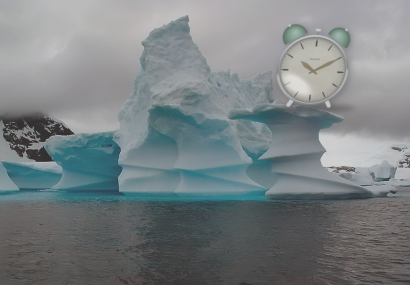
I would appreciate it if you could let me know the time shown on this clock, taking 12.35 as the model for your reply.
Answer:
10.10
